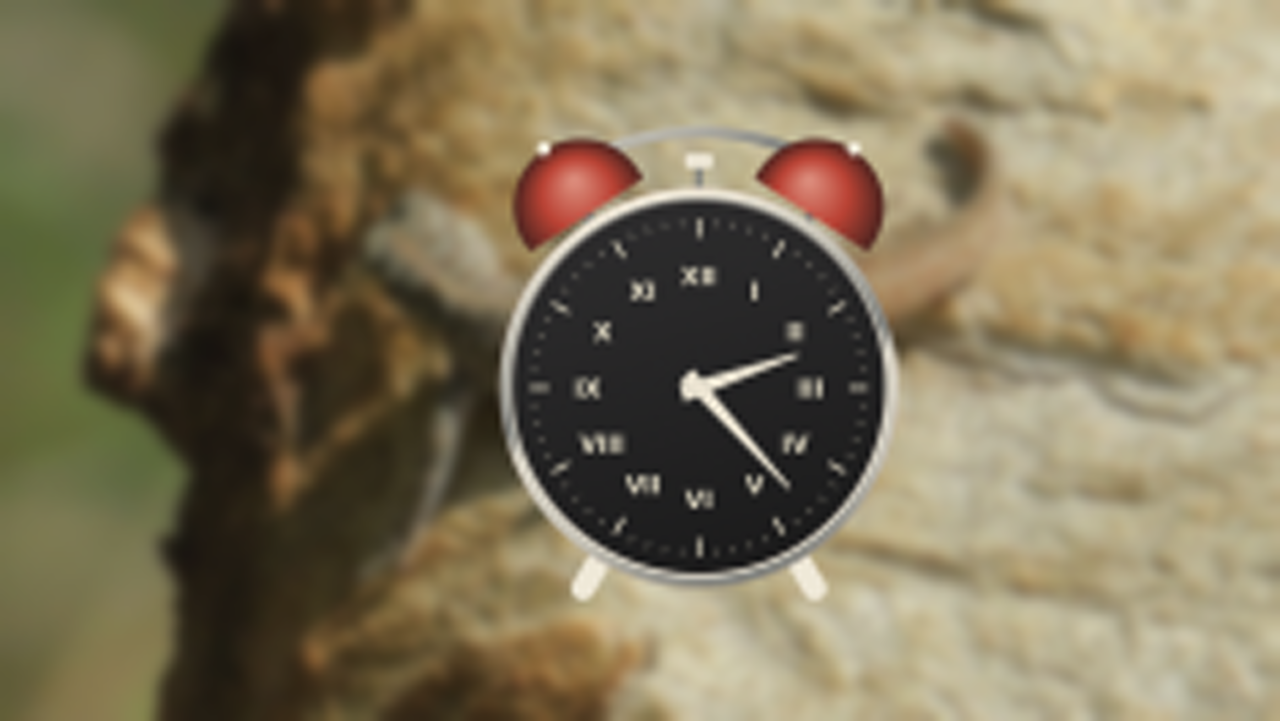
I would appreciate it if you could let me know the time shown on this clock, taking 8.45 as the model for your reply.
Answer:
2.23
